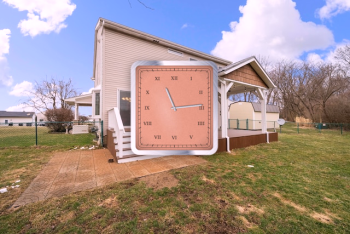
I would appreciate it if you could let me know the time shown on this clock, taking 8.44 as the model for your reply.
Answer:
11.14
